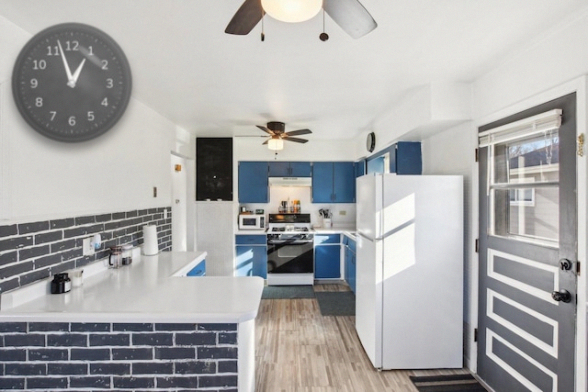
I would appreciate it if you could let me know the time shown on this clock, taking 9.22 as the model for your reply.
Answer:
12.57
